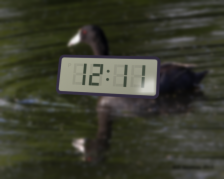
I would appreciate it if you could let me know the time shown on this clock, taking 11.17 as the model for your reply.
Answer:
12.11
